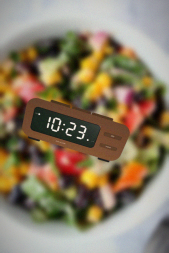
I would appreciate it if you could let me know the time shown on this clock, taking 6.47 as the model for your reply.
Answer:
10.23
